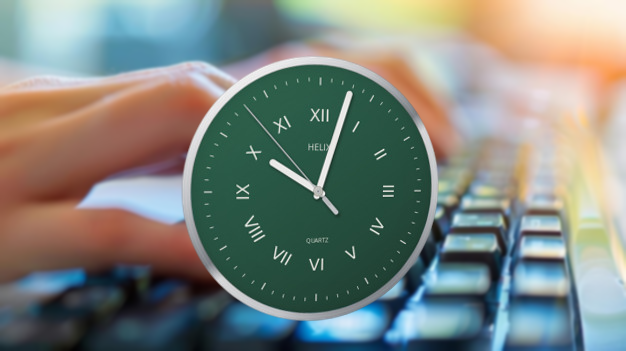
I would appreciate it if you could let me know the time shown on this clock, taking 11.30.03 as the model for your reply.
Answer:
10.02.53
